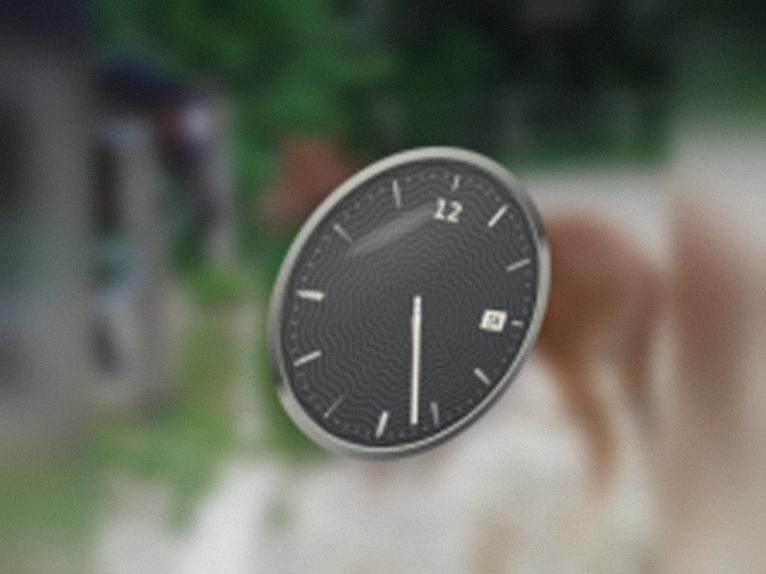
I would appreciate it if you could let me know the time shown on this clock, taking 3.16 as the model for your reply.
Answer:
5.27
